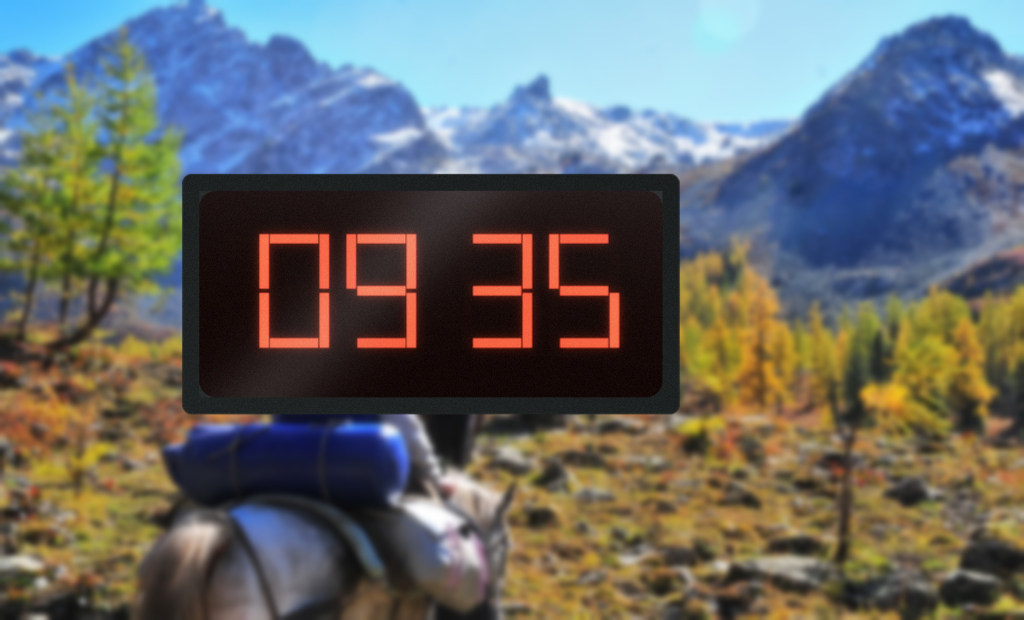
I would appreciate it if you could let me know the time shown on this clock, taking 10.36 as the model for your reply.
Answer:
9.35
